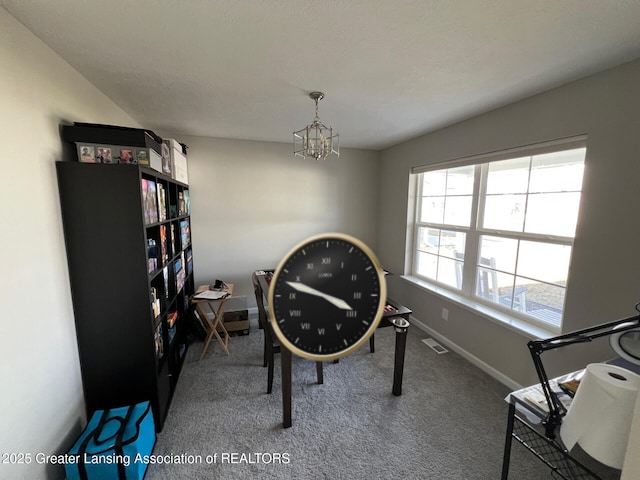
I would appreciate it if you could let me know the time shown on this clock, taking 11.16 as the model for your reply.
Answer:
3.48
